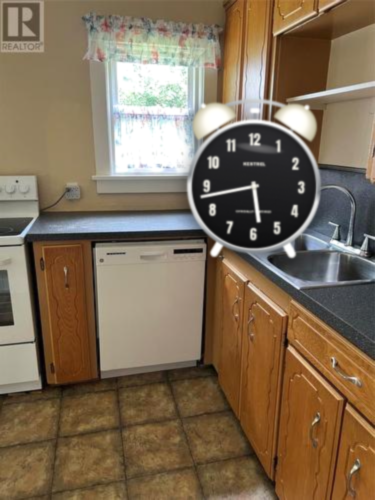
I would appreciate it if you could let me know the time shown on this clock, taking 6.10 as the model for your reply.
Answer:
5.43
